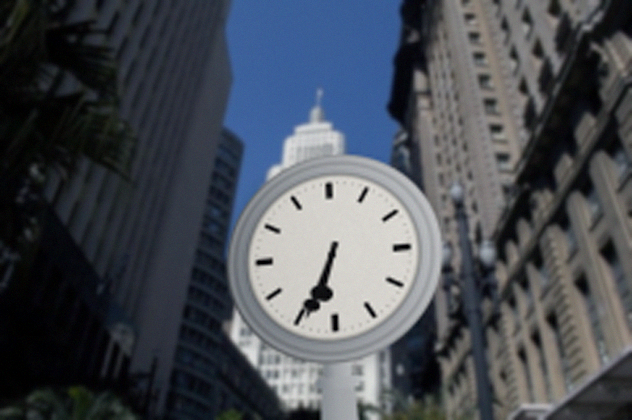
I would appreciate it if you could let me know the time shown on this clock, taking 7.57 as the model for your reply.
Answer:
6.34
